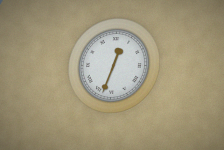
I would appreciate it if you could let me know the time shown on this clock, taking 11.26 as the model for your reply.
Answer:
12.33
